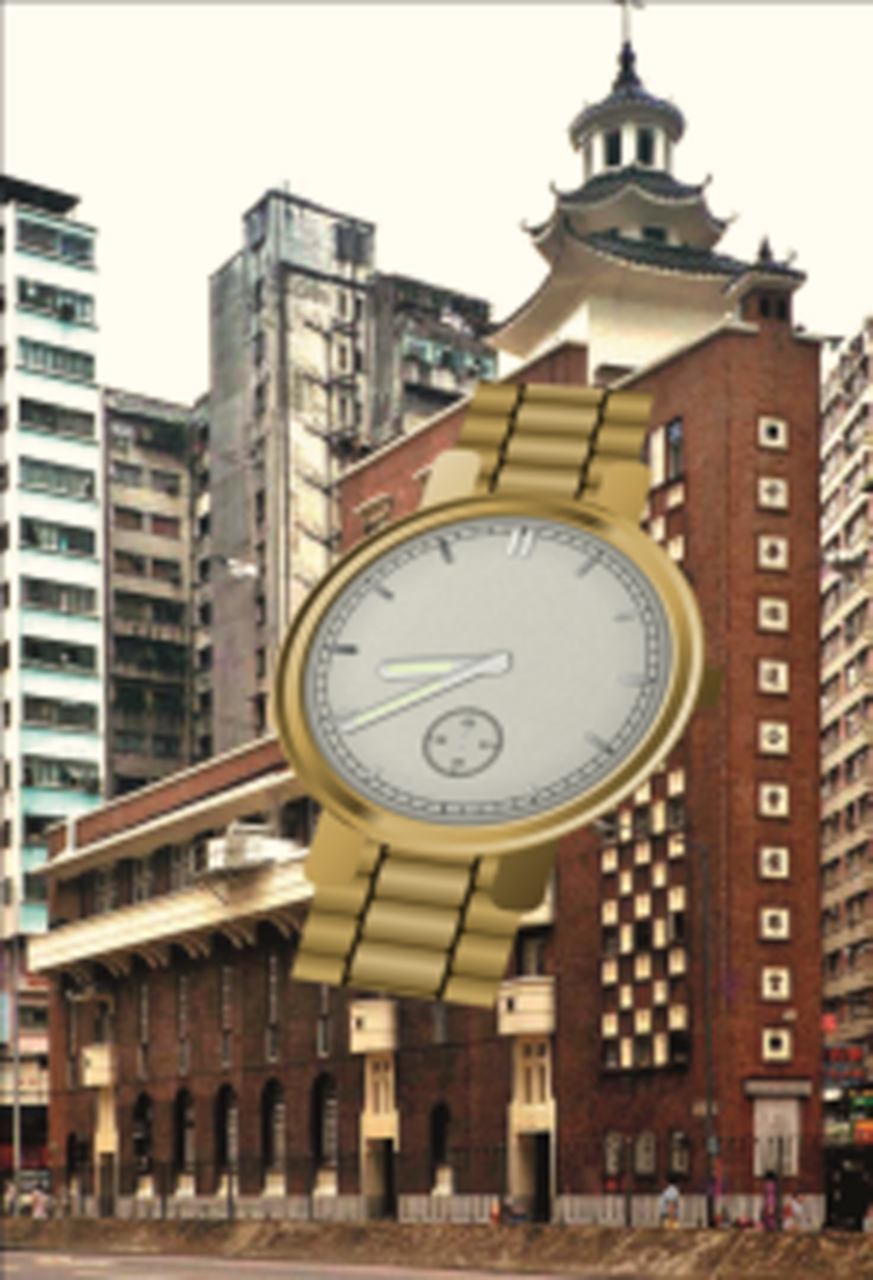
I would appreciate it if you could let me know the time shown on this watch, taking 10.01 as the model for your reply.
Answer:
8.39
